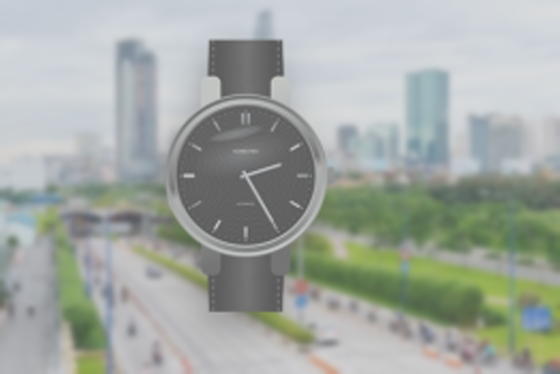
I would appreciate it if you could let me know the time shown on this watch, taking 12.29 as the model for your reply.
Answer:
2.25
